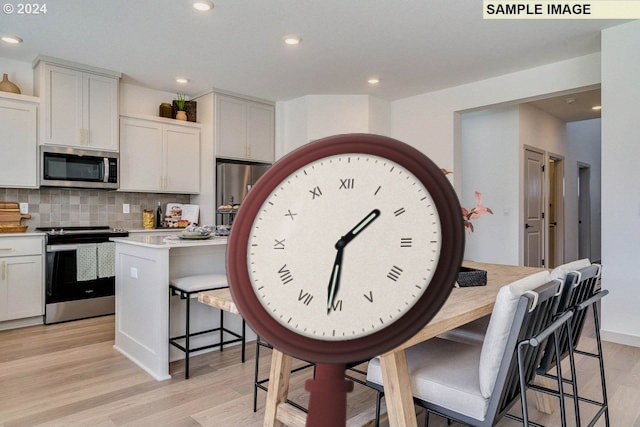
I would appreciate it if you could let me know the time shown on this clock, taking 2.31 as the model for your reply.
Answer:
1.31
